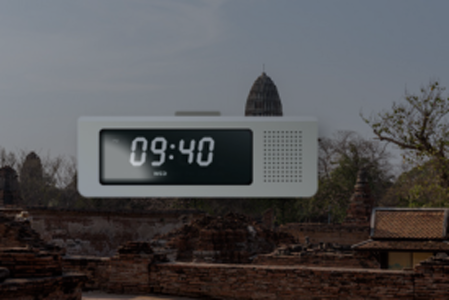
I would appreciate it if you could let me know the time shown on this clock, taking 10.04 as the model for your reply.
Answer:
9.40
